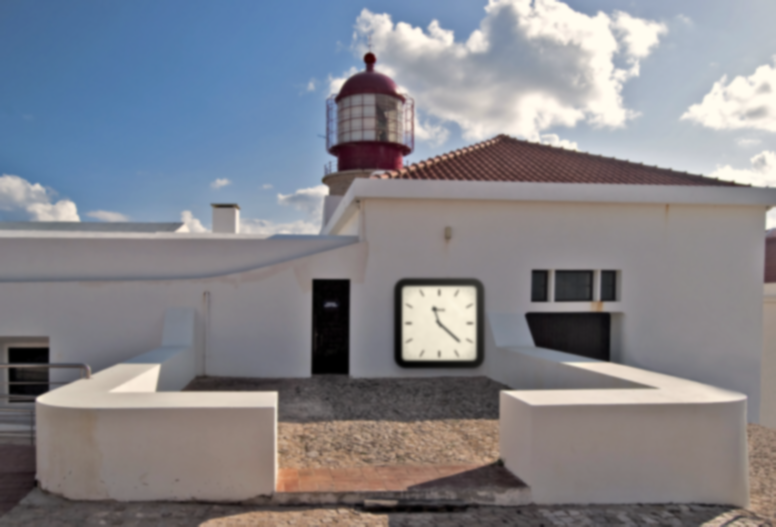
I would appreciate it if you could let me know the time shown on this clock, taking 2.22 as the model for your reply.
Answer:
11.22
